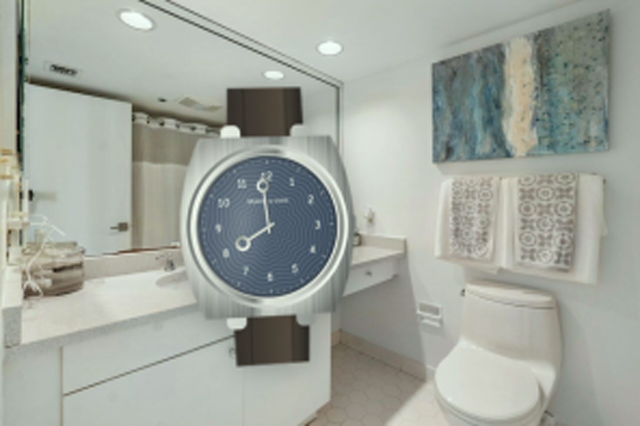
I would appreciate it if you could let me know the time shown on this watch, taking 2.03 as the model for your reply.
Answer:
7.59
